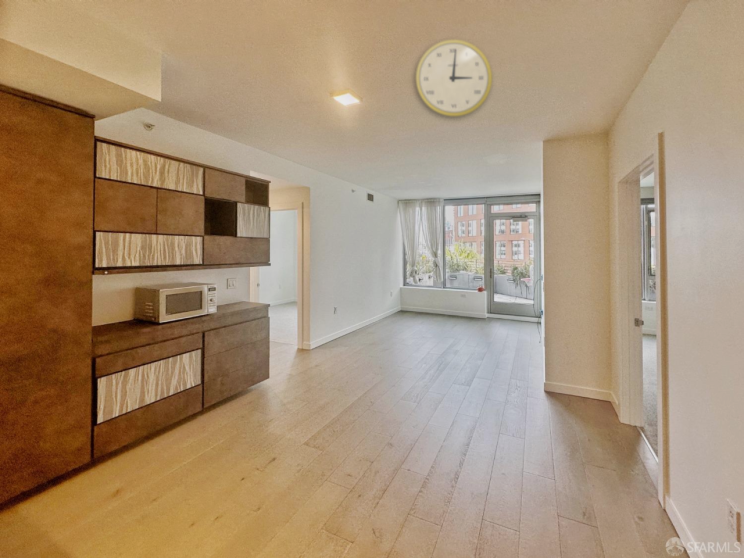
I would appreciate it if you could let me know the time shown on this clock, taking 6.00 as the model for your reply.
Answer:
3.01
